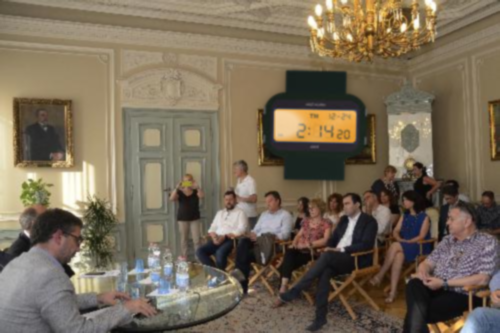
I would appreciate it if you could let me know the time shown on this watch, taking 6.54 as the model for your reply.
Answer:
2.14
